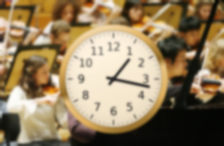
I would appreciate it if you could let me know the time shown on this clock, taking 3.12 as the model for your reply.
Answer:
1.17
